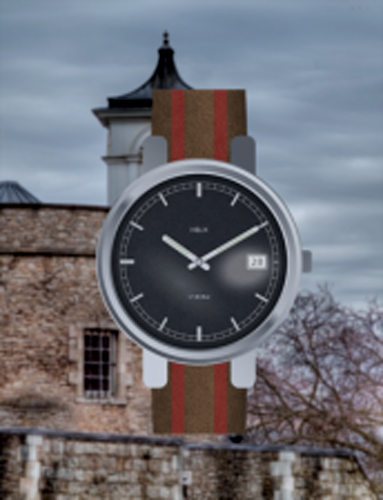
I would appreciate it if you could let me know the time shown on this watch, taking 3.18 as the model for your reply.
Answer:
10.10
